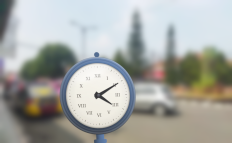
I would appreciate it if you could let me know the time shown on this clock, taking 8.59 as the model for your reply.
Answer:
4.10
